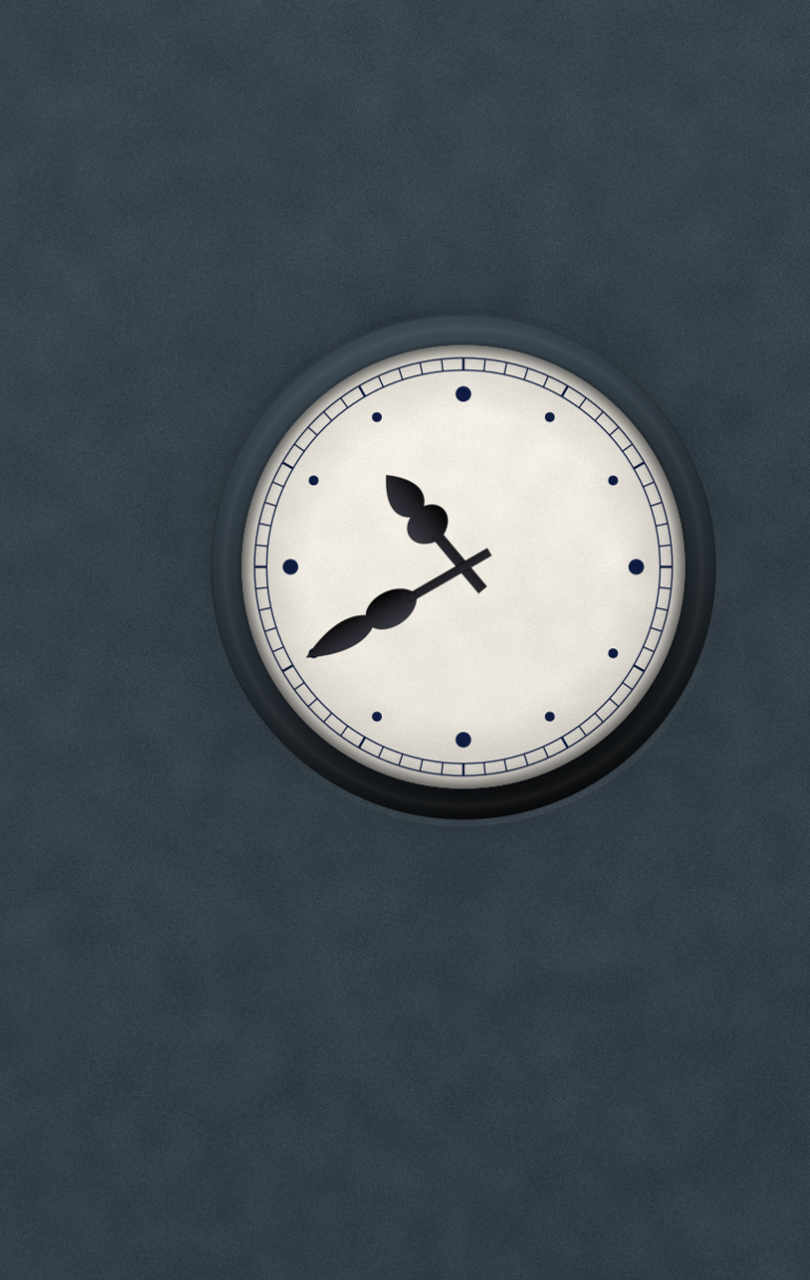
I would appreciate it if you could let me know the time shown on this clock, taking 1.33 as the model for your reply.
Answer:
10.40
